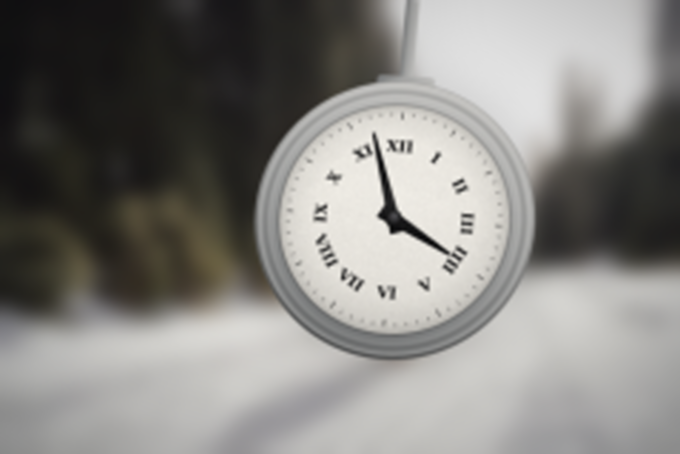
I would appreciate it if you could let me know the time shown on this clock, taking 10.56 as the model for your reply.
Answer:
3.57
